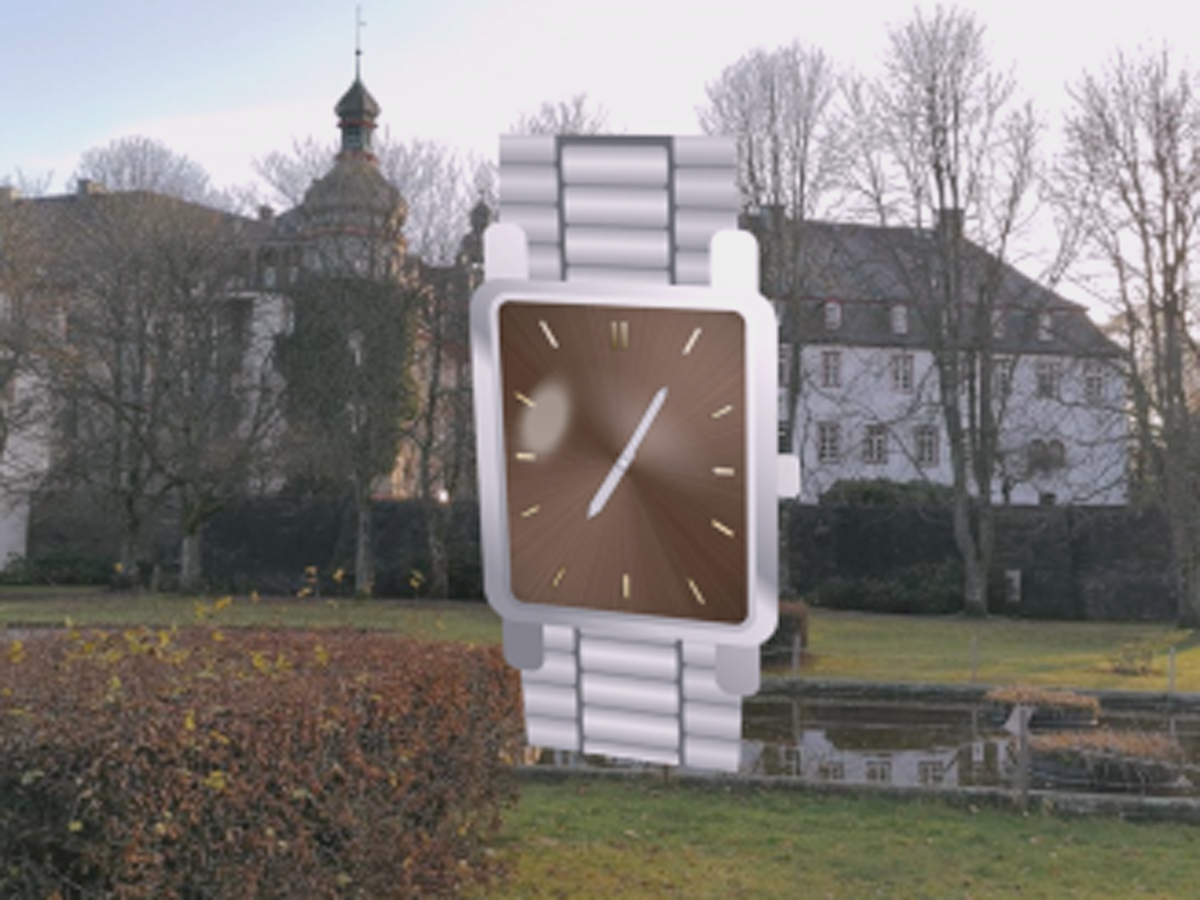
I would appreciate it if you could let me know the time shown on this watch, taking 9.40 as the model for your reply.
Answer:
7.05
